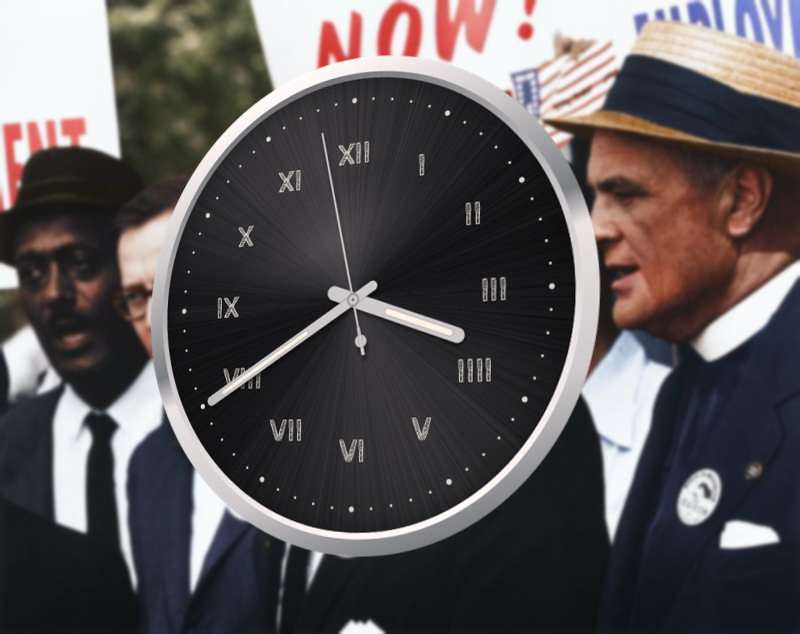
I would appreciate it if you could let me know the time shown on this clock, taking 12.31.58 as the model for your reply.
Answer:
3.39.58
